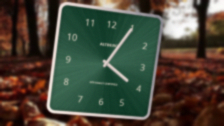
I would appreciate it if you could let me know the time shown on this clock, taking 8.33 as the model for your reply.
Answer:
4.05
